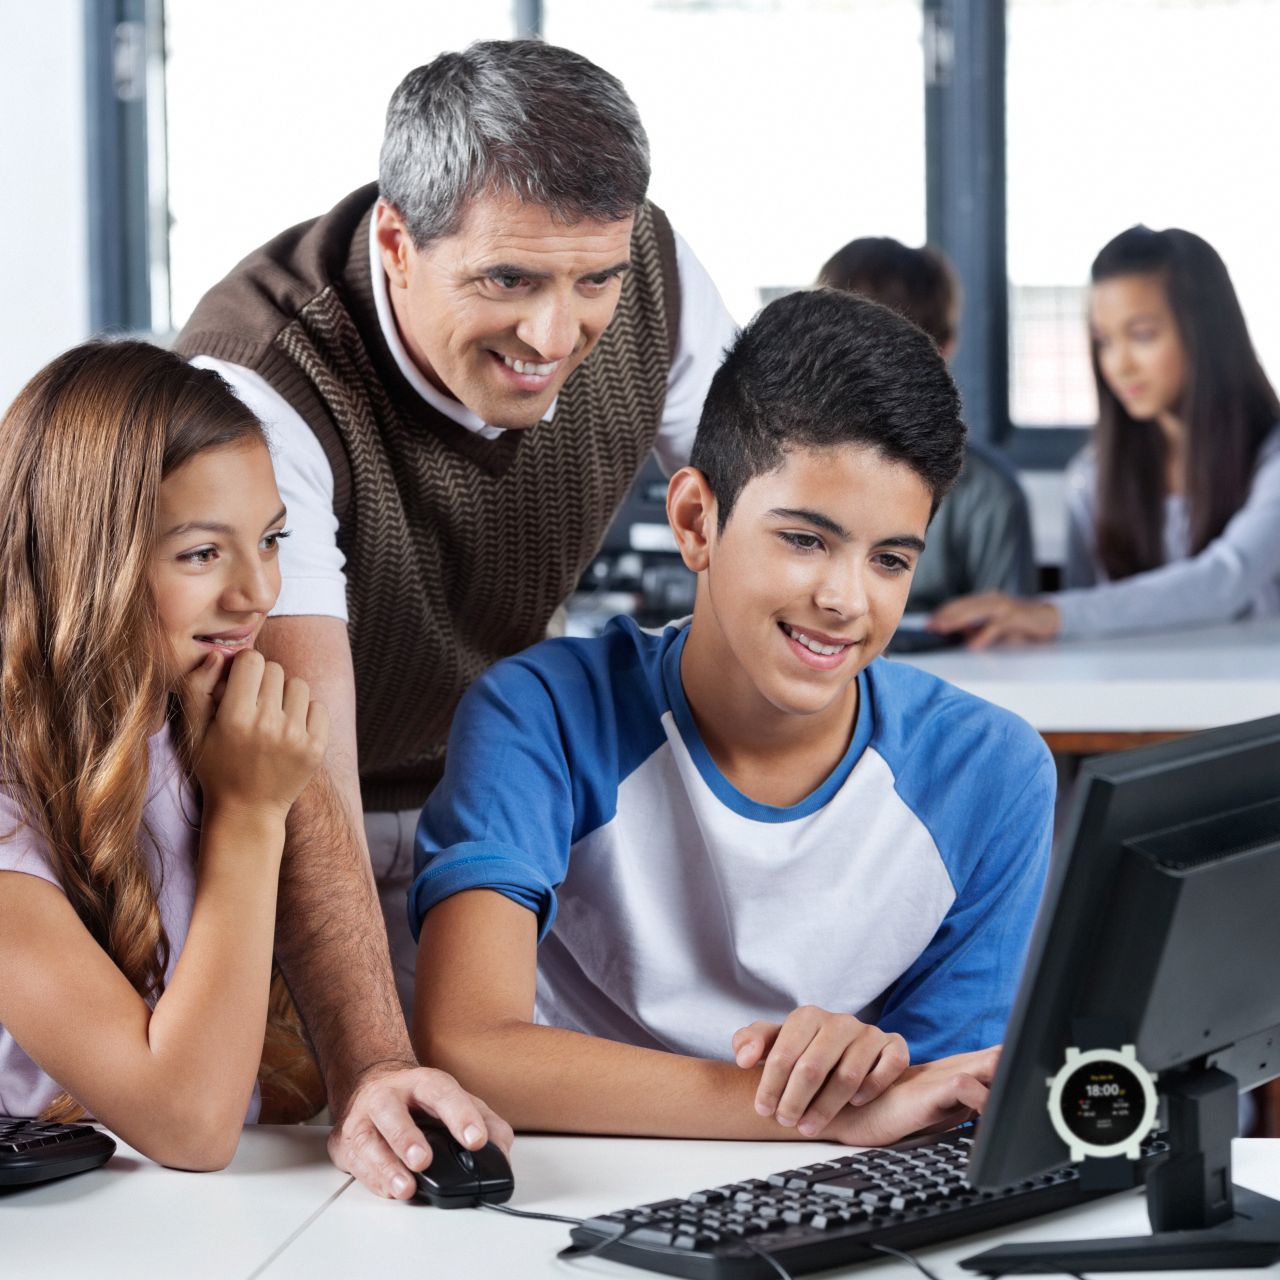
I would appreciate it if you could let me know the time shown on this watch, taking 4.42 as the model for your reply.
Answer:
18.00
